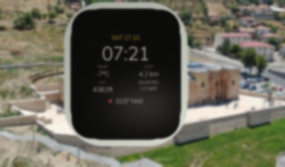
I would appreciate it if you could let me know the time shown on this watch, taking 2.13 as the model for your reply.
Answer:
7.21
